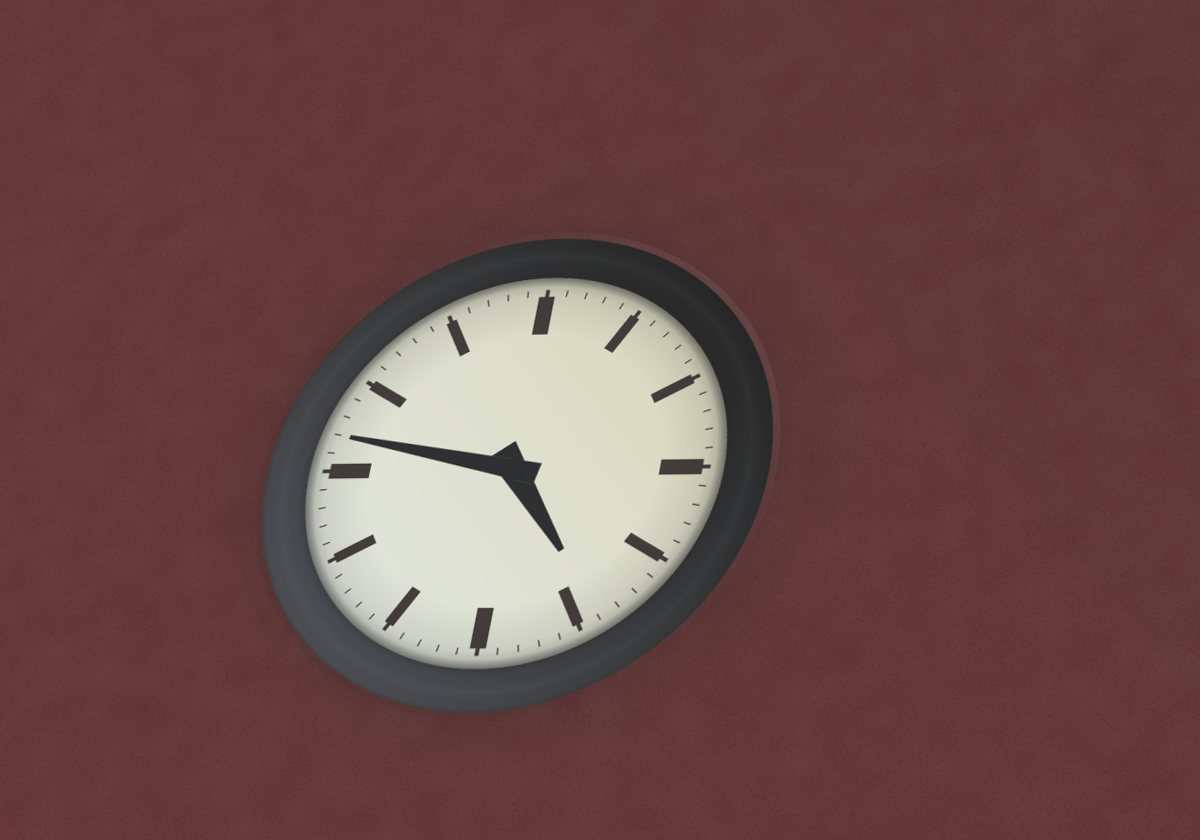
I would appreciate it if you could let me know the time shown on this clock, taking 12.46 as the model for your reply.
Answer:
4.47
